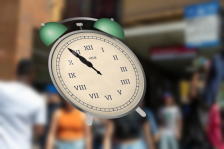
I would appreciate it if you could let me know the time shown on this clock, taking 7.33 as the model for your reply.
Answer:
10.54
